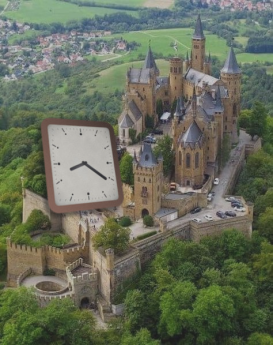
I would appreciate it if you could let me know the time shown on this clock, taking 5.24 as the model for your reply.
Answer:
8.21
